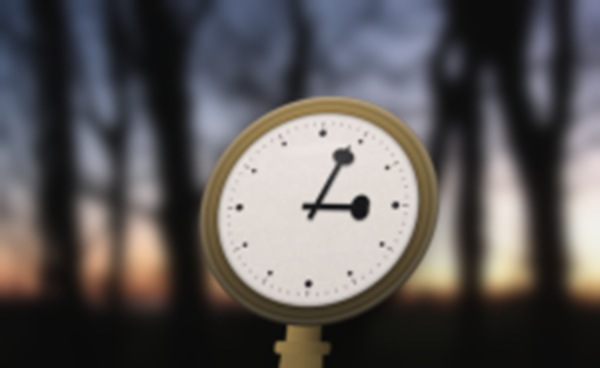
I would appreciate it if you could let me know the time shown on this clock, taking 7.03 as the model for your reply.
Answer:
3.04
